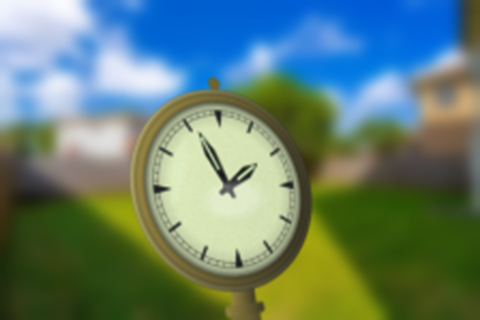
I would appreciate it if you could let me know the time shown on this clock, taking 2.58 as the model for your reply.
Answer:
1.56
